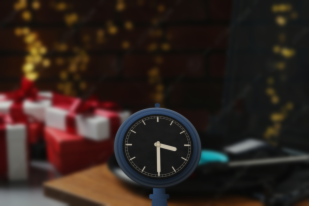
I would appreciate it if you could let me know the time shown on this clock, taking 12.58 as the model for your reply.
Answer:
3.30
